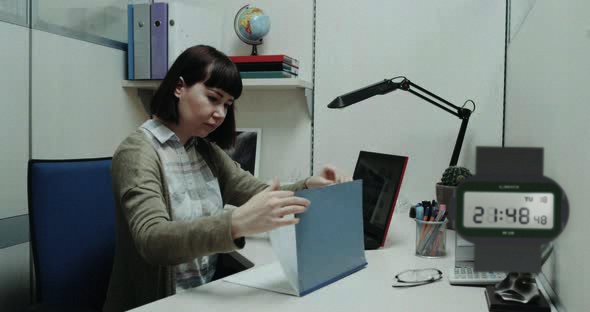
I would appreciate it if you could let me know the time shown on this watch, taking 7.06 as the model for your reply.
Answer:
21.48
